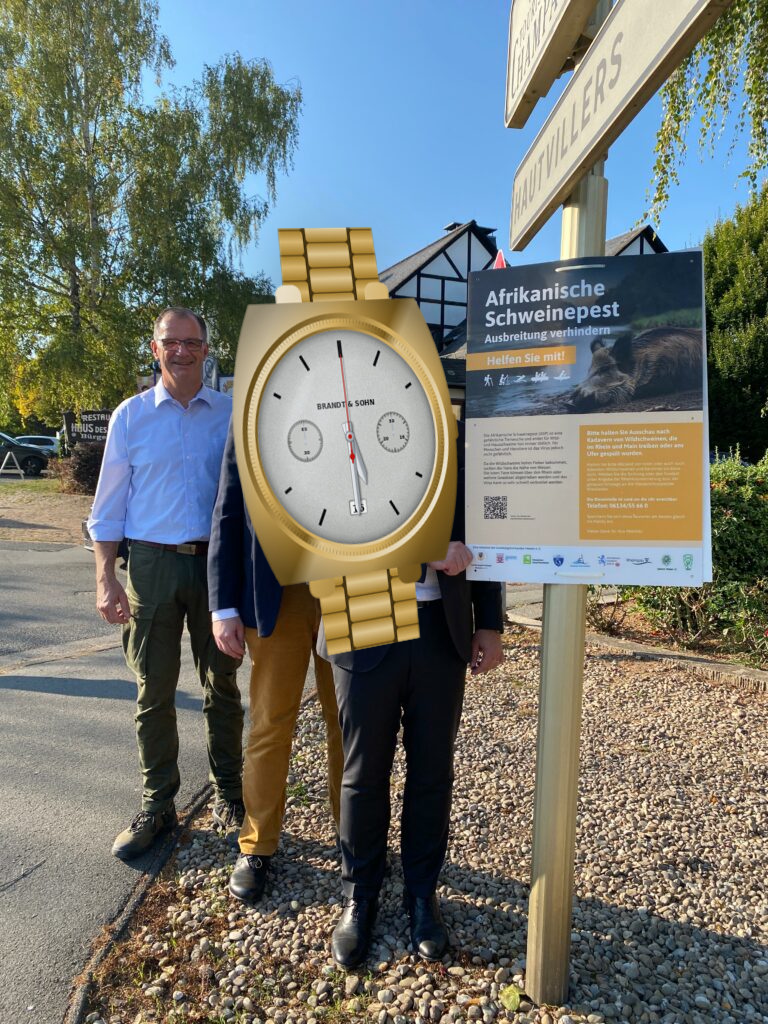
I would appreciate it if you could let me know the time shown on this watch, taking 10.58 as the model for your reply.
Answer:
5.30
